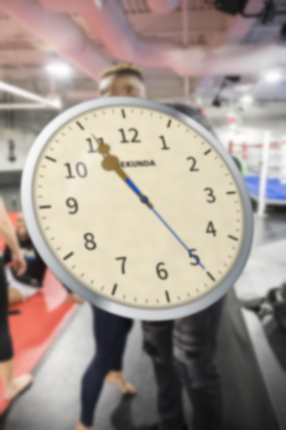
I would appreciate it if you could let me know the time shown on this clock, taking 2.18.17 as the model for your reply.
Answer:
10.55.25
